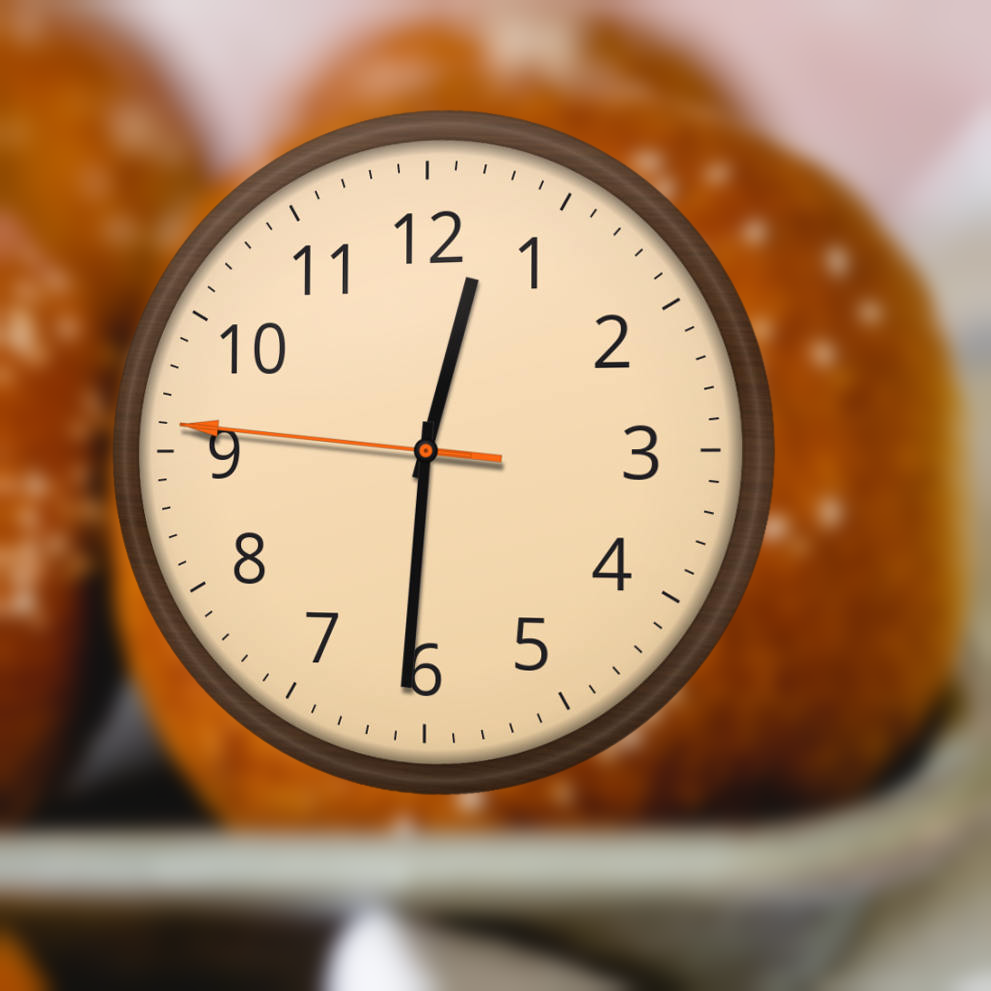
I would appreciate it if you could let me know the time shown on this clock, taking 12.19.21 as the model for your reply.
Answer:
12.30.46
